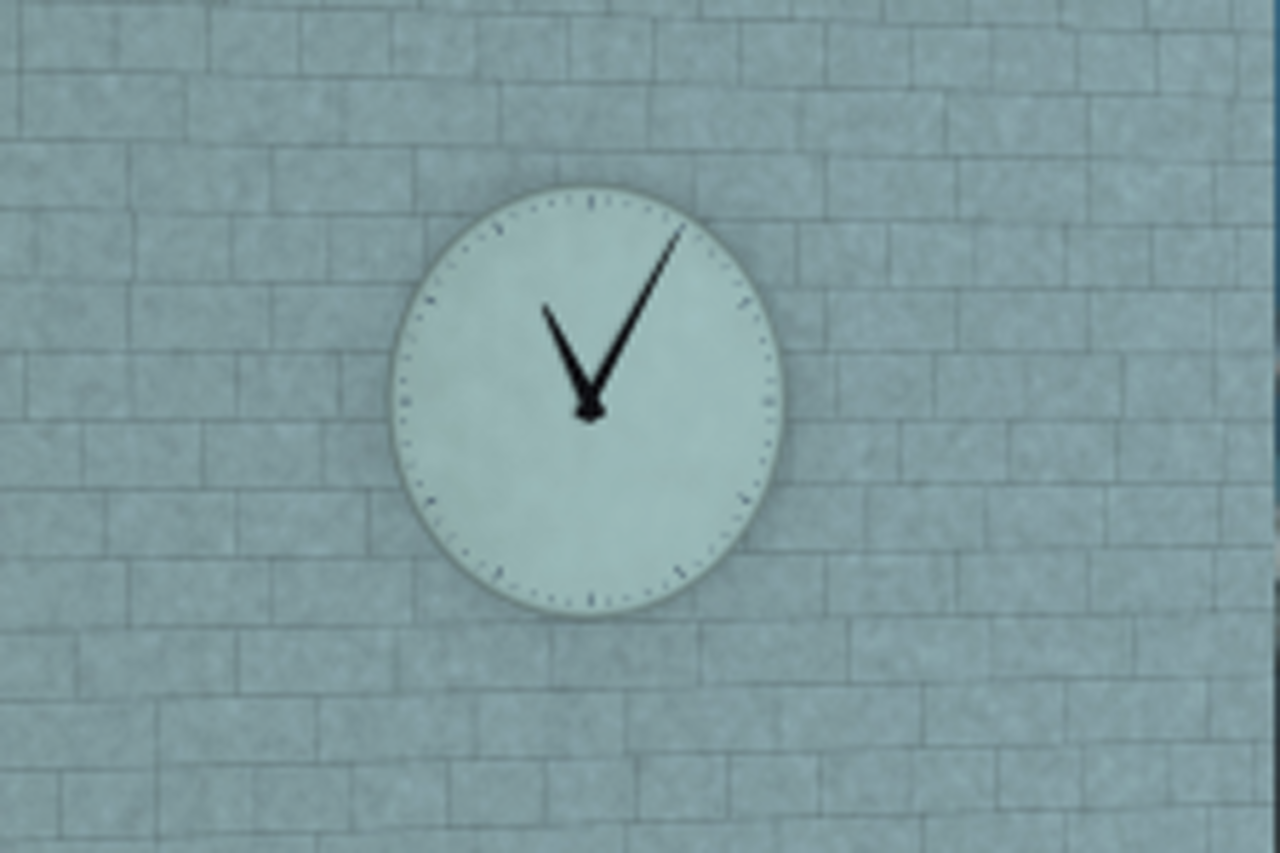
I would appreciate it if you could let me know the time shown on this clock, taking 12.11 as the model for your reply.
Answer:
11.05
